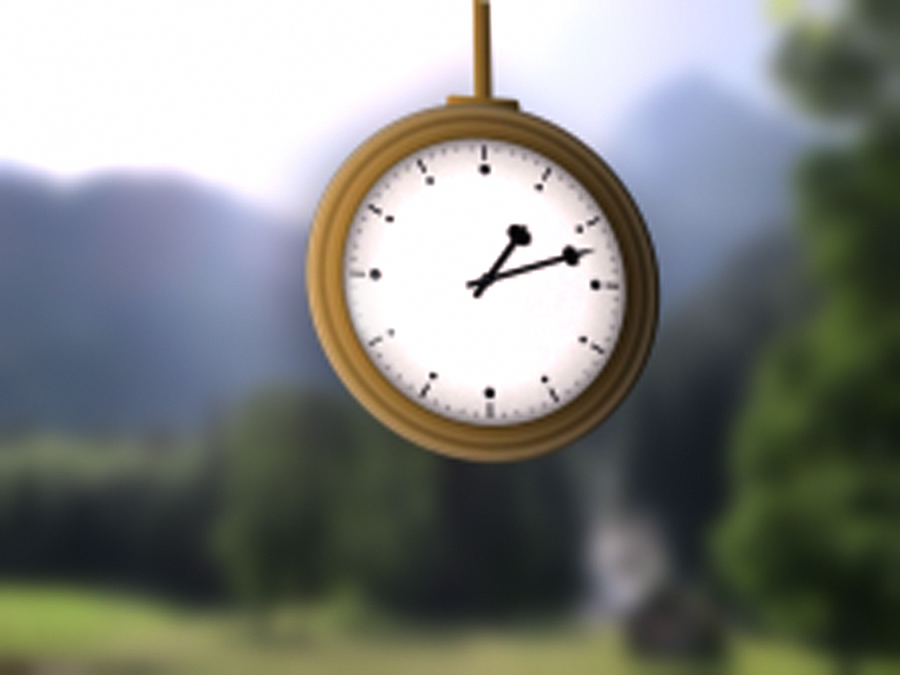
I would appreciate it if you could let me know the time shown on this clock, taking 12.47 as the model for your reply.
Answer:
1.12
